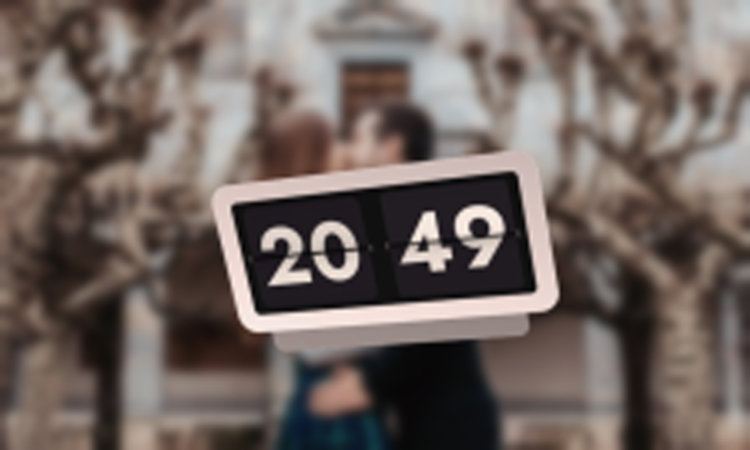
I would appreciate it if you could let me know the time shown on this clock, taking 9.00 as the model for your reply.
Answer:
20.49
